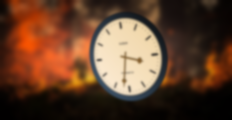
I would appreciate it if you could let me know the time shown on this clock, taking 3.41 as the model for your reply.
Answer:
3.32
